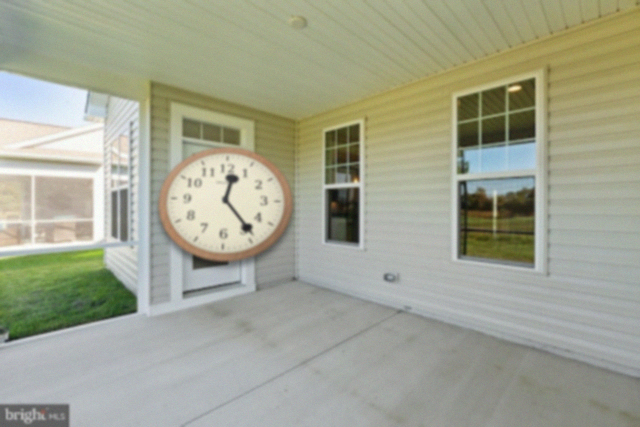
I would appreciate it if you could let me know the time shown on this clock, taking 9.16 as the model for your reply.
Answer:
12.24
